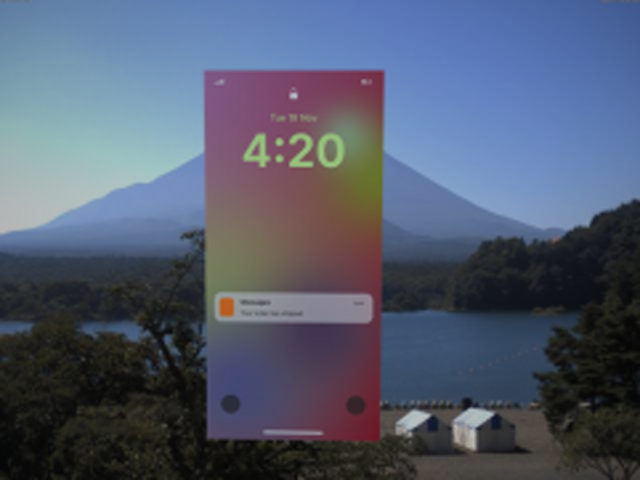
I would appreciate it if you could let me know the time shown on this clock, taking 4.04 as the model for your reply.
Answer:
4.20
